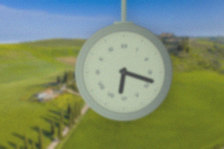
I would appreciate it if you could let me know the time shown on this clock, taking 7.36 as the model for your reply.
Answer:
6.18
